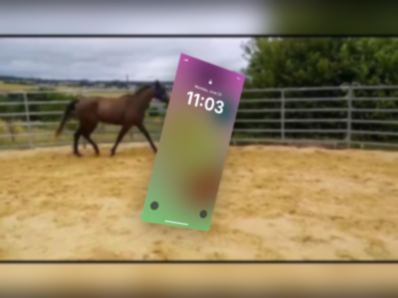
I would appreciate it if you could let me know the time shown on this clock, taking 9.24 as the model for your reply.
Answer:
11.03
